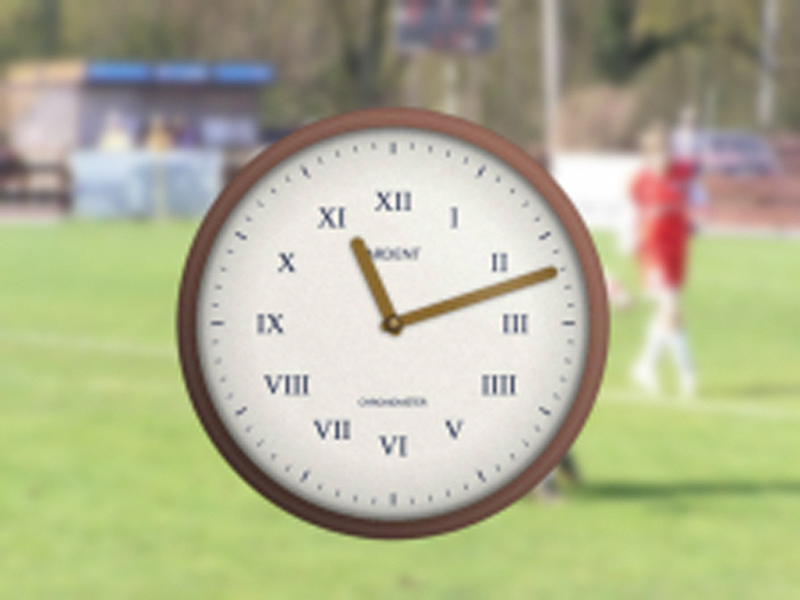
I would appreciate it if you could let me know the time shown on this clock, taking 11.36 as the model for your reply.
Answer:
11.12
